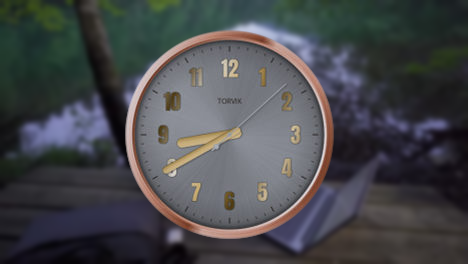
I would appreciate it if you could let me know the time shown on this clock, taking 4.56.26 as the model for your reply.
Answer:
8.40.08
